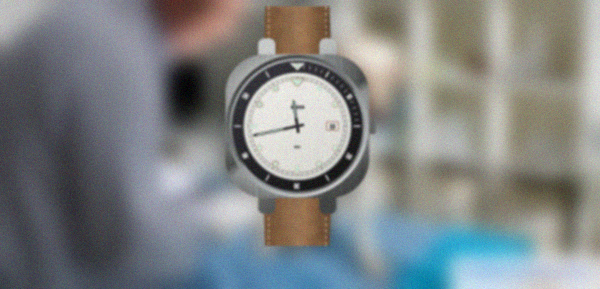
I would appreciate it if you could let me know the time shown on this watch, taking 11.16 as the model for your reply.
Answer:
11.43
